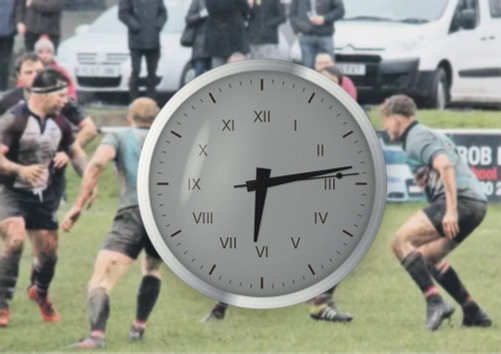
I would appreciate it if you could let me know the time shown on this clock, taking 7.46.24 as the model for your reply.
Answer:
6.13.14
